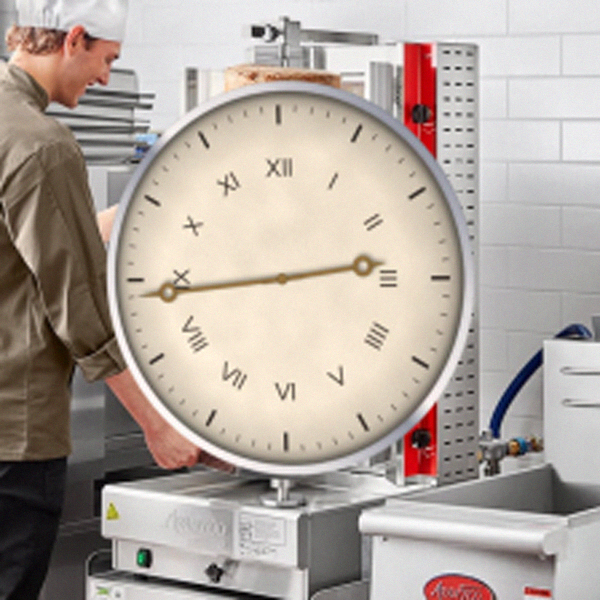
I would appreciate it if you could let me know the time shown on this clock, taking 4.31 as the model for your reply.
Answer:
2.44
